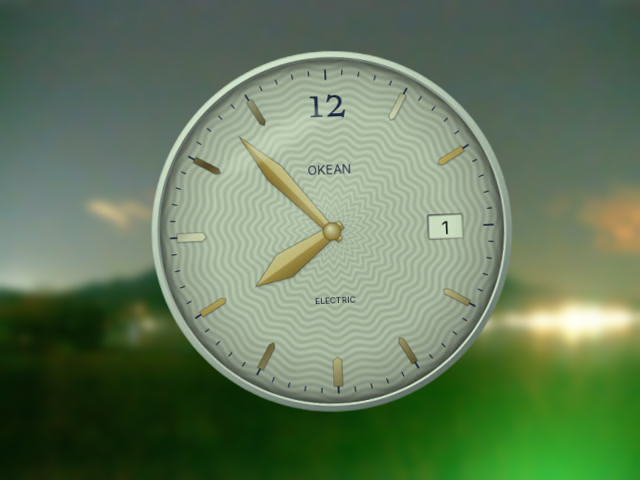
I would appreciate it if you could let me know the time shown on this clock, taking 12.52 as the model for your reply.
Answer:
7.53
